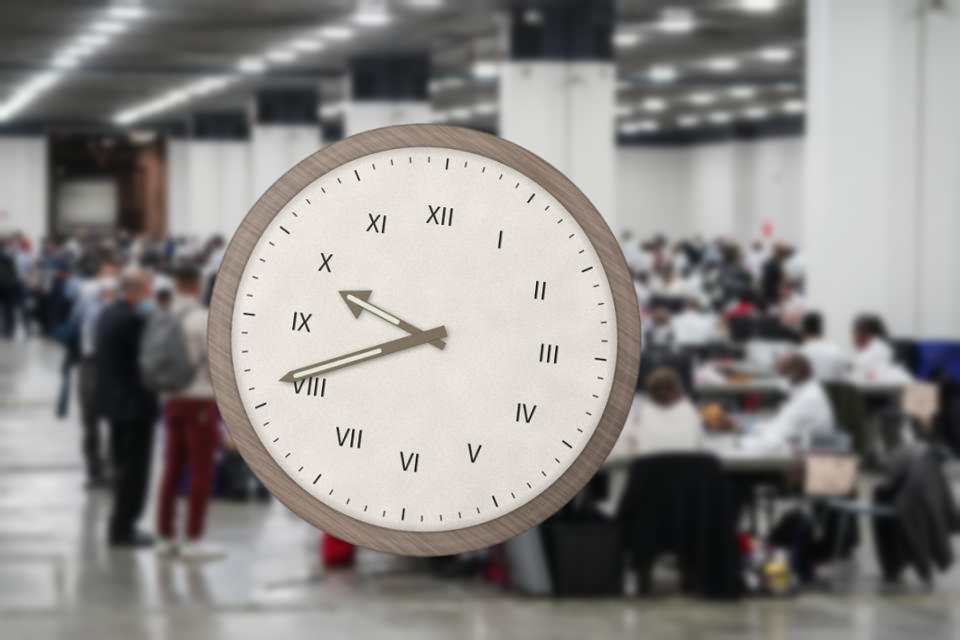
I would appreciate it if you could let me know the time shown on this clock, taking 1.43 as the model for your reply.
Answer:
9.41
